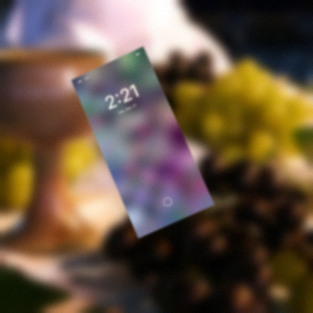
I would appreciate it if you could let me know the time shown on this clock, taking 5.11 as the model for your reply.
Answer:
2.21
